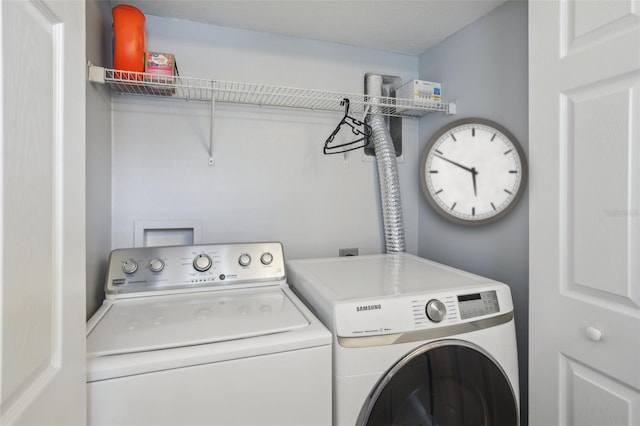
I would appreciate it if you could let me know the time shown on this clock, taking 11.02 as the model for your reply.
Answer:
5.49
